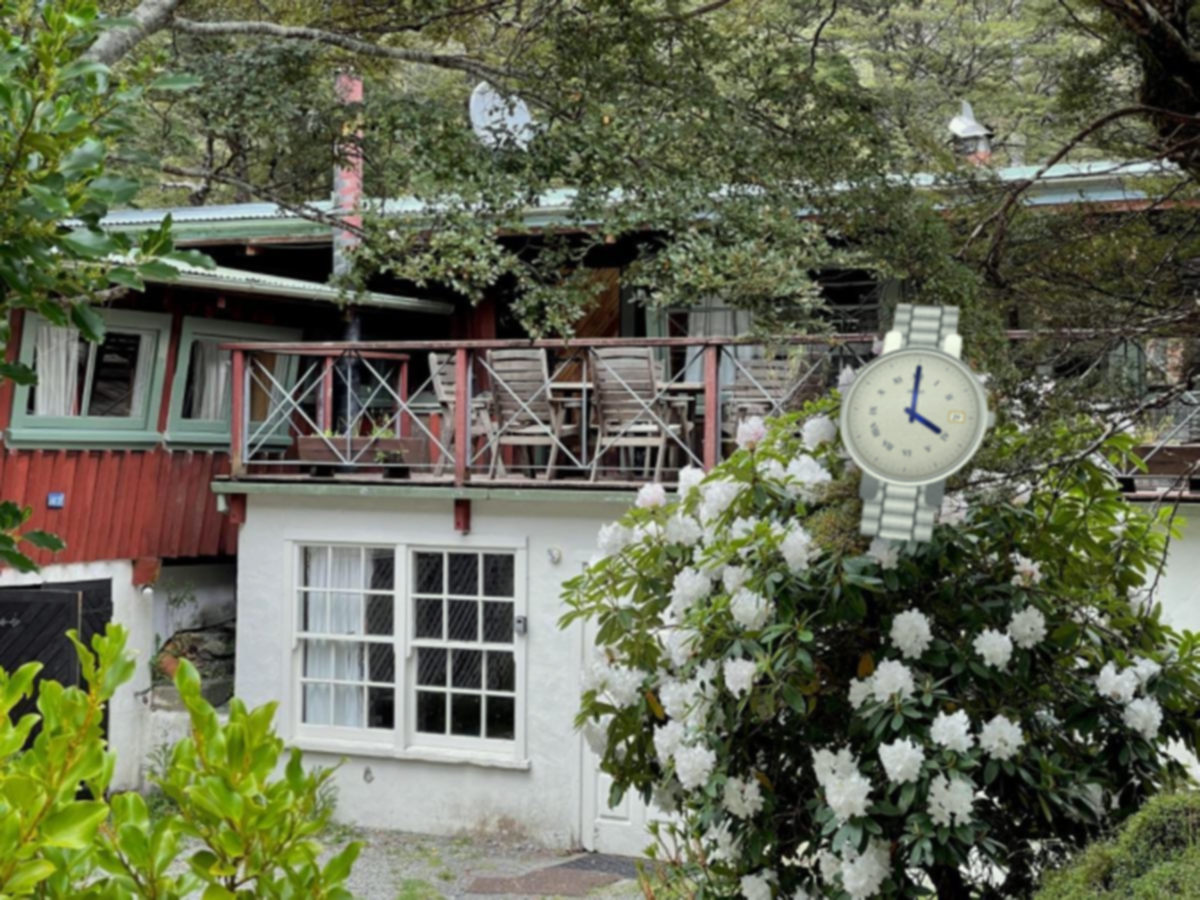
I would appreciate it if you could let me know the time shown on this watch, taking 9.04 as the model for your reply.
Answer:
4.00
